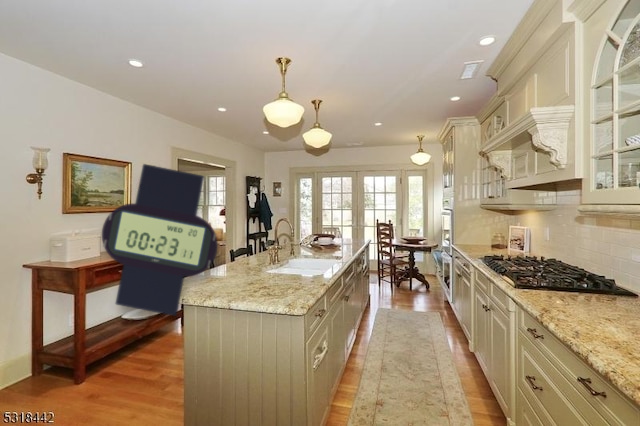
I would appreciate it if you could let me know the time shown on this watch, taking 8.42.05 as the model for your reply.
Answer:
0.23.11
